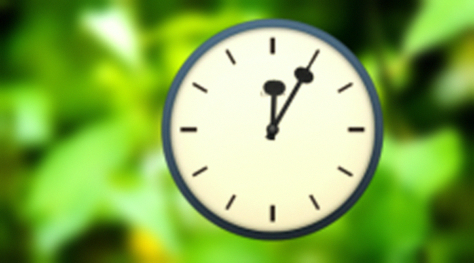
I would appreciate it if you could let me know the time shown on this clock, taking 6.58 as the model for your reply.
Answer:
12.05
